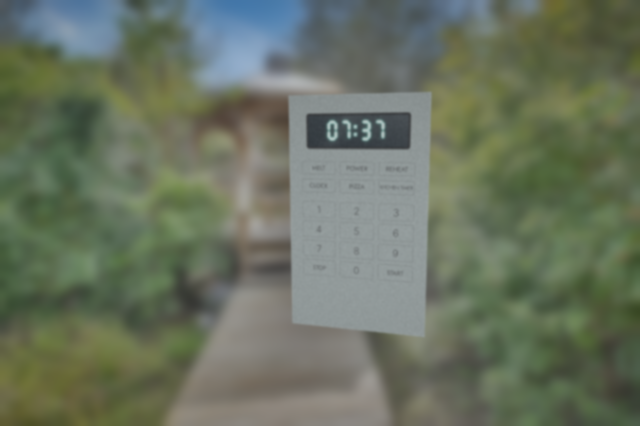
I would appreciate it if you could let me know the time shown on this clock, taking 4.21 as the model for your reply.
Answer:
7.37
